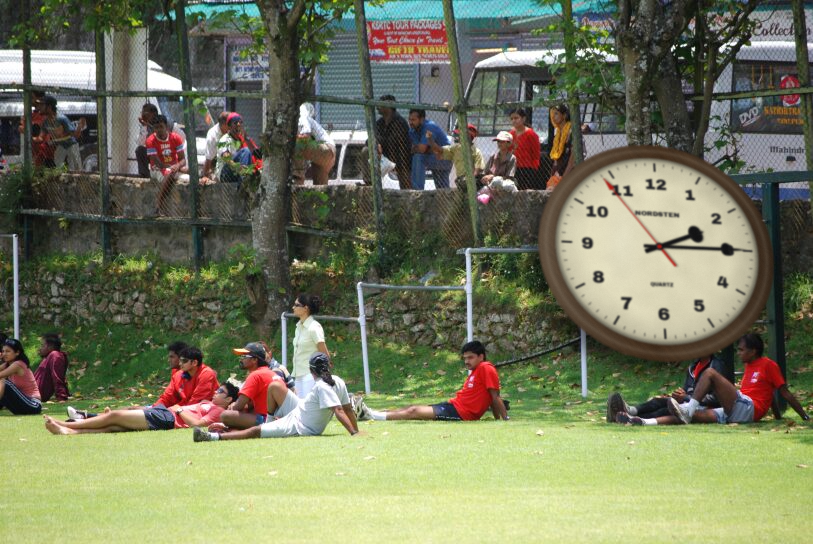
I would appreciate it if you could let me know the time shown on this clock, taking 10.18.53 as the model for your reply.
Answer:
2.14.54
